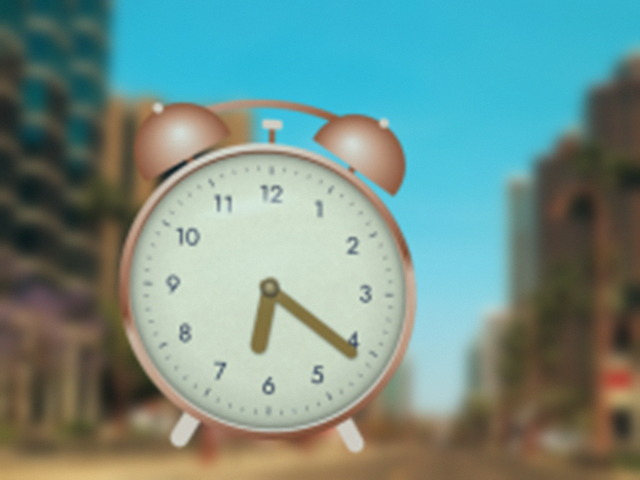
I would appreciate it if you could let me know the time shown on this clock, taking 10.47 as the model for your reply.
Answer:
6.21
